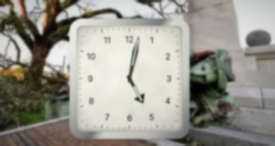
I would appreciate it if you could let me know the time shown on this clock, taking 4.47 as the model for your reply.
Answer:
5.02
